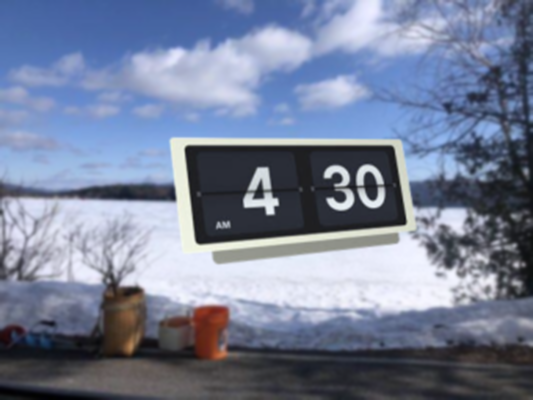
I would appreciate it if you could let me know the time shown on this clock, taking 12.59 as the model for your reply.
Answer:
4.30
